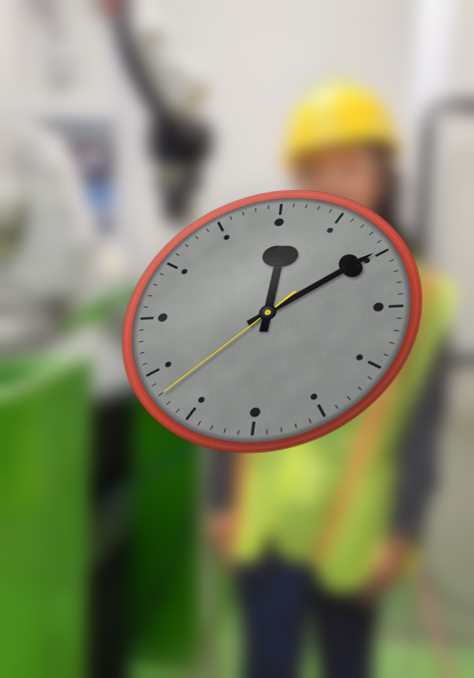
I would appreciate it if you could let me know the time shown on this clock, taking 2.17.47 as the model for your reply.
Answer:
12.09.38
